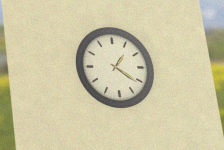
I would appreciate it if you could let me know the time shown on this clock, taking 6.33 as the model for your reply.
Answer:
1.21
